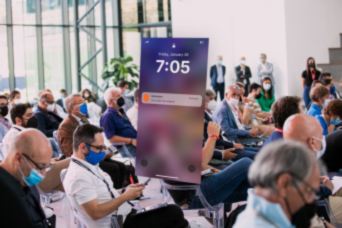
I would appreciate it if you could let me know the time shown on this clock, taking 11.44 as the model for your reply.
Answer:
7.05
